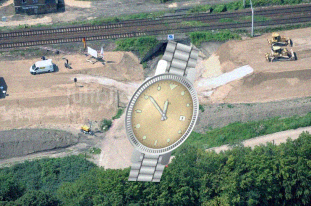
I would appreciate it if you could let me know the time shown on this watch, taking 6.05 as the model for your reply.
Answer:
11.51
